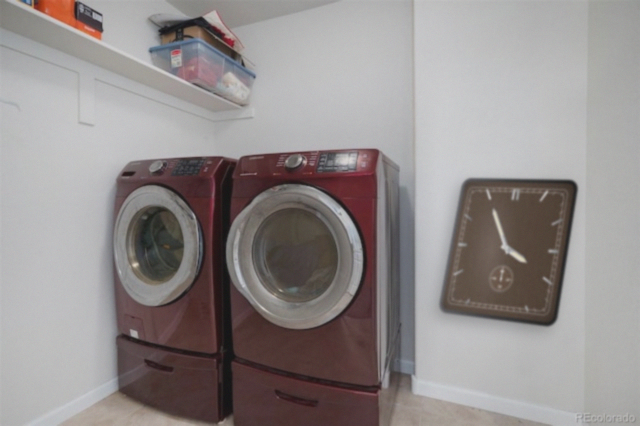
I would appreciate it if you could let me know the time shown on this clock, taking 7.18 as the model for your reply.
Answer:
3.55
